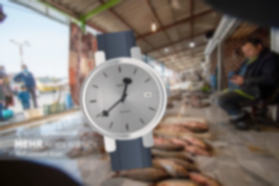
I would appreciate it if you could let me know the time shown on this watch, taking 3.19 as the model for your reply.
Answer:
12.39
